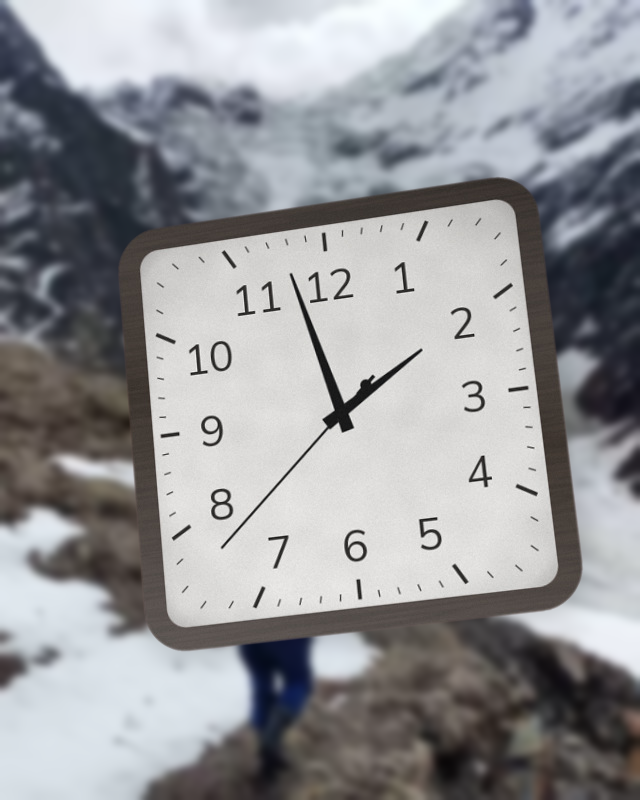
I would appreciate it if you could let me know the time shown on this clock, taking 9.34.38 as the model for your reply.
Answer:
1.57.38
